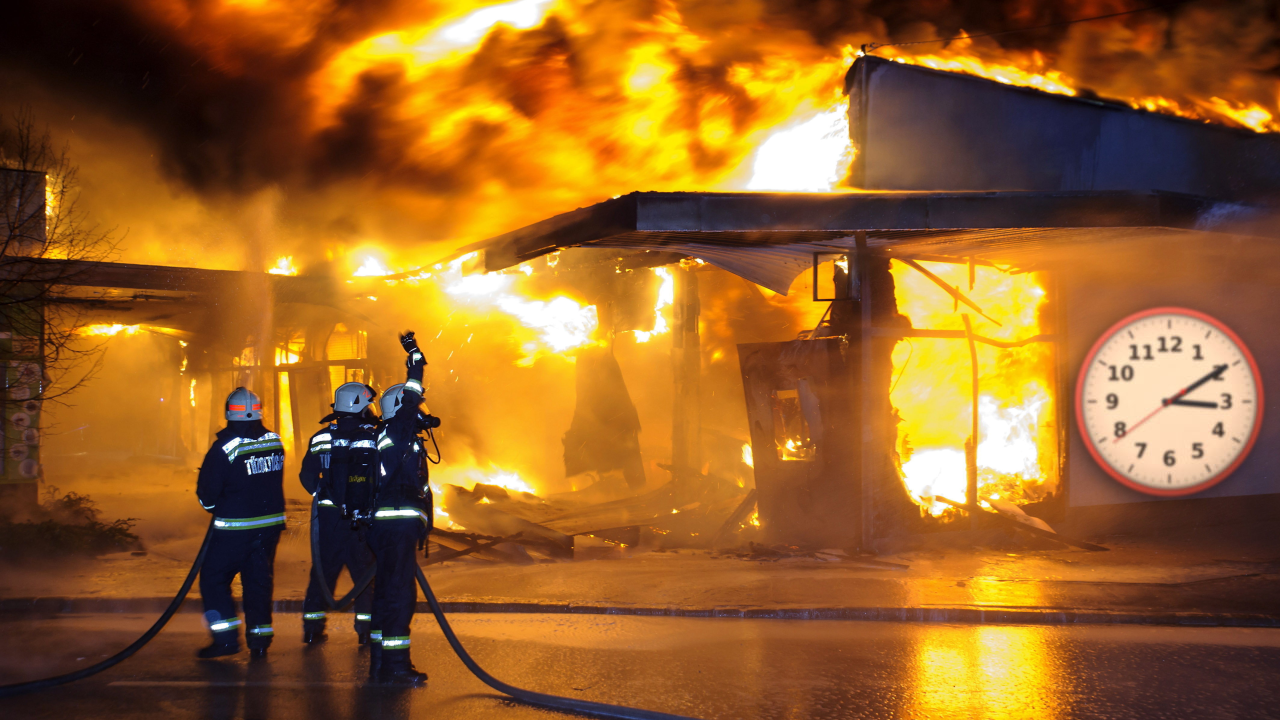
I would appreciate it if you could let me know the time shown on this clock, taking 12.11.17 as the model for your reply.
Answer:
3.09.39
